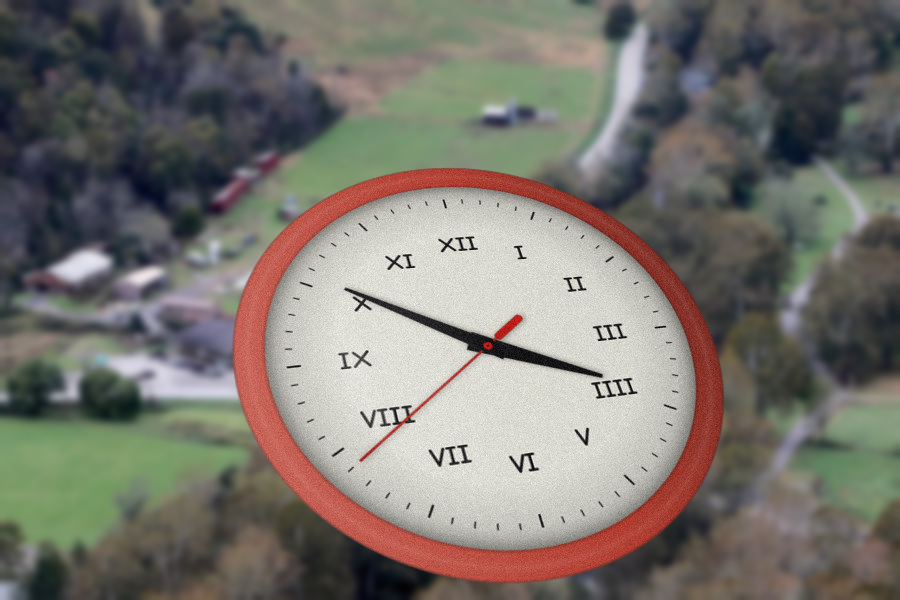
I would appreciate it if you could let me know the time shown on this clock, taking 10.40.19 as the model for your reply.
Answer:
3.50.39
